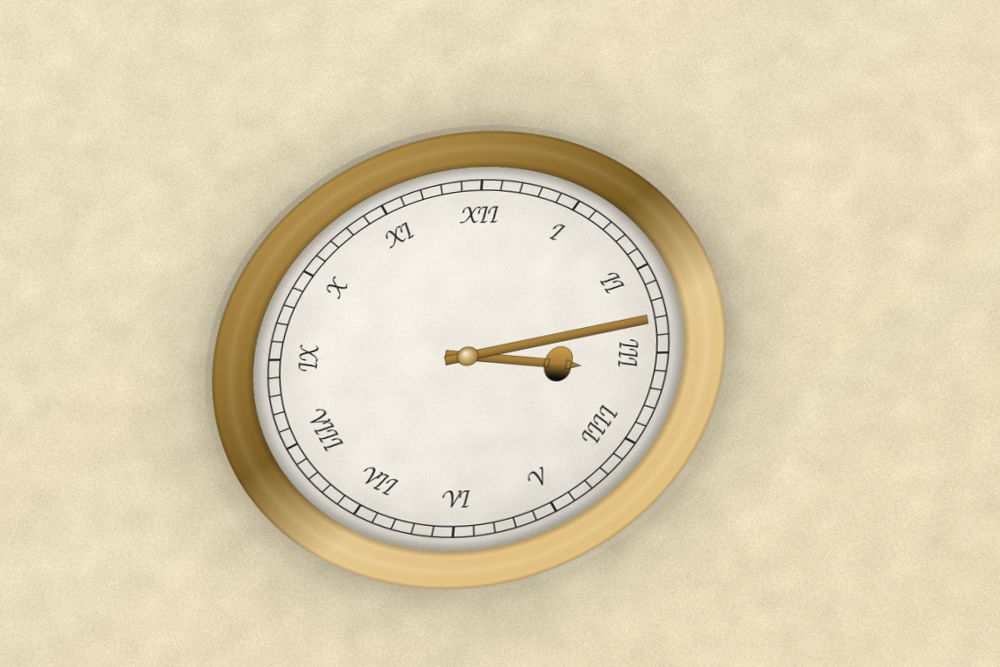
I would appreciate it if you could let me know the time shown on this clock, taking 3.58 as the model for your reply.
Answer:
3.13
